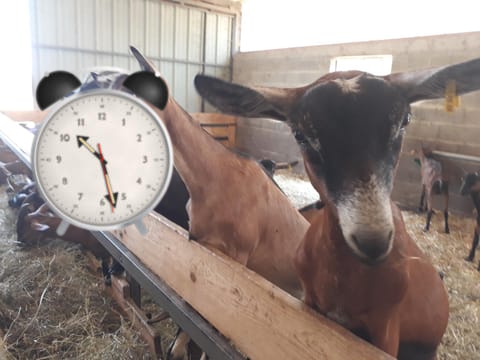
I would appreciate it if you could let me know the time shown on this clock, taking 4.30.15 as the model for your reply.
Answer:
10.27.28
